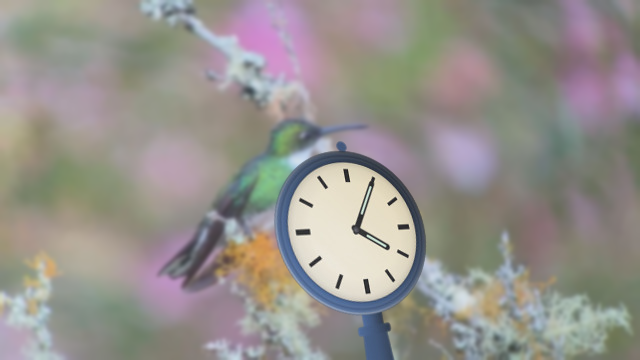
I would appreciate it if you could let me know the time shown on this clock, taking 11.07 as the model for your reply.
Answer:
4.05
